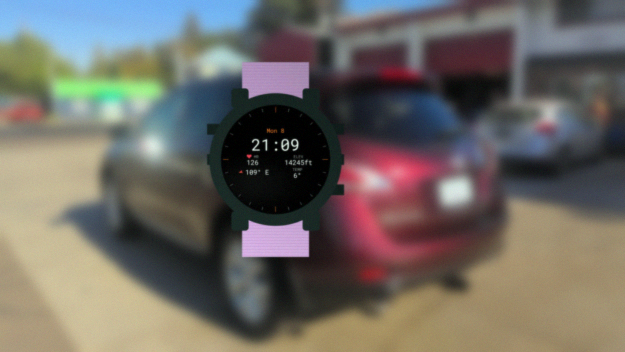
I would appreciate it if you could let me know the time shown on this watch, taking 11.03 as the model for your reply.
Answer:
21.09
